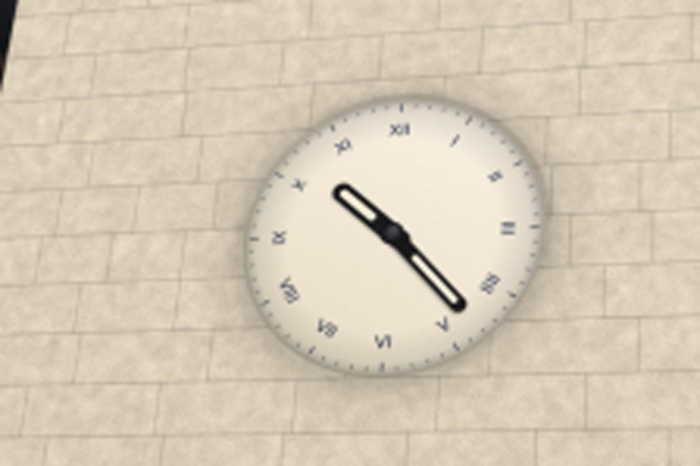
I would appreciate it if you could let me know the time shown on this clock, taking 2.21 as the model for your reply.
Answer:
10.23
